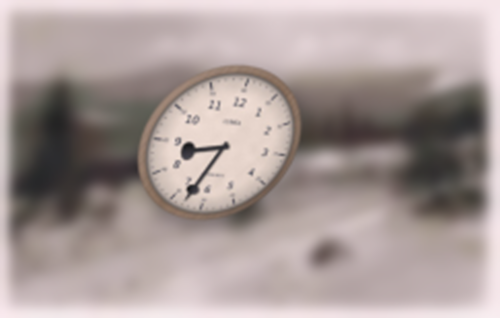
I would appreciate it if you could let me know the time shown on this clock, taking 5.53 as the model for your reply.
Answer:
8.33
